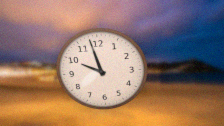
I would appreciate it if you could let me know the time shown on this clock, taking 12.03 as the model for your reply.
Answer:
9.58
